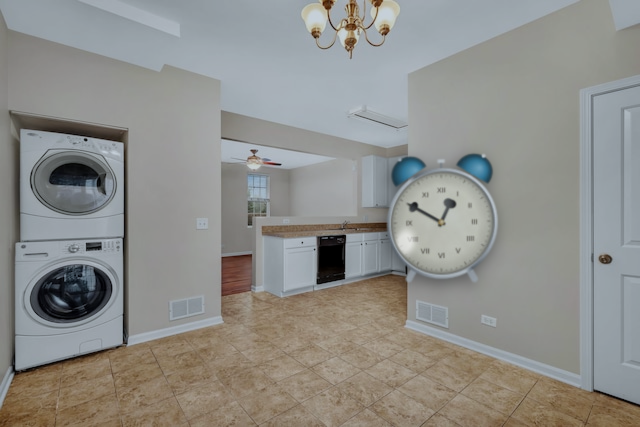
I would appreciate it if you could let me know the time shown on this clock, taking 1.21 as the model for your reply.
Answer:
12.50
